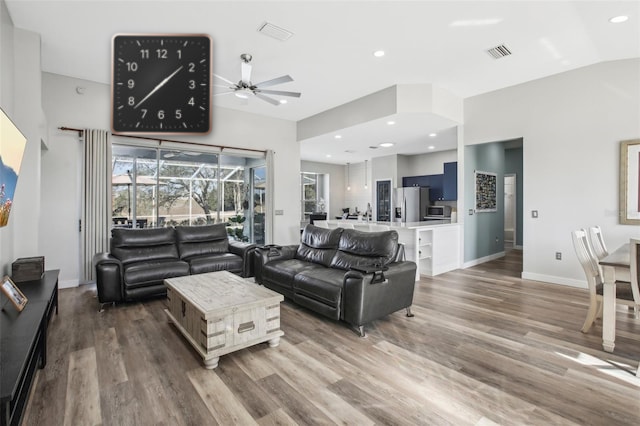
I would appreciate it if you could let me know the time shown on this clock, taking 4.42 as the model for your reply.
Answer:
1.38
